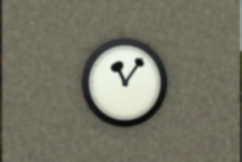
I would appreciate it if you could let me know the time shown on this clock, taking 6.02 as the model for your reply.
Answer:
11.06
